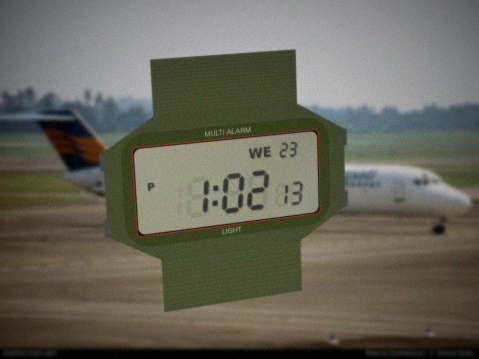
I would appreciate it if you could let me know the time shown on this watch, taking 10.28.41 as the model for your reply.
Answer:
1.02.13
